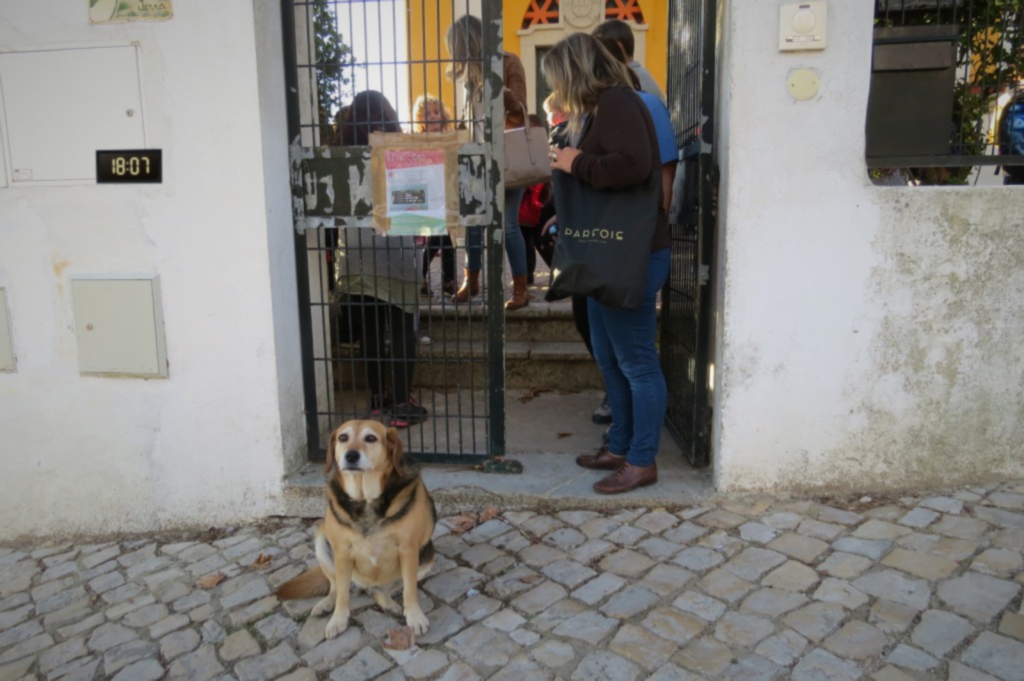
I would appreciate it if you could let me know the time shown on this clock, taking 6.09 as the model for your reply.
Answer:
18.07
